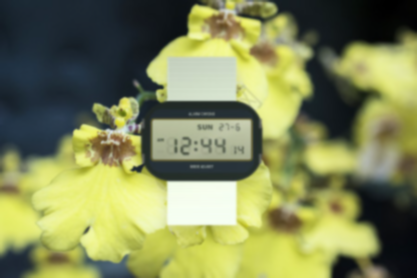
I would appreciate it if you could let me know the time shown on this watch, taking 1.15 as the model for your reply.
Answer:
12.44
